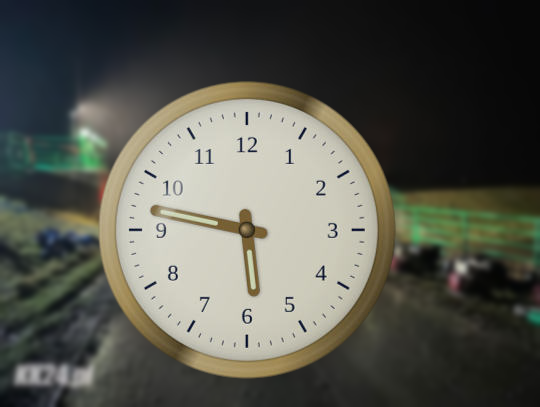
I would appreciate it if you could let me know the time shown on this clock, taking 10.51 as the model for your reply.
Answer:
5.47
